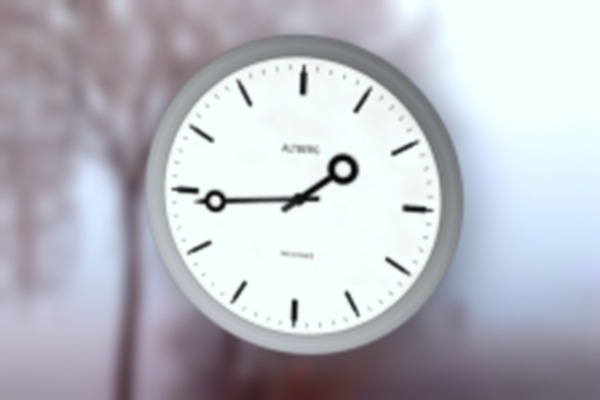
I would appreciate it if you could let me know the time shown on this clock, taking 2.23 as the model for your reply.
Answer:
1.44
